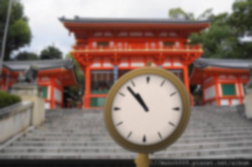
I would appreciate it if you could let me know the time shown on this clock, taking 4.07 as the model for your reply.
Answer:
10.53
